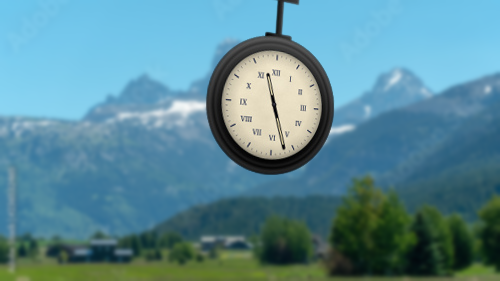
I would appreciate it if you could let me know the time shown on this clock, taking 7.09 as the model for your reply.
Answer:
11.27
